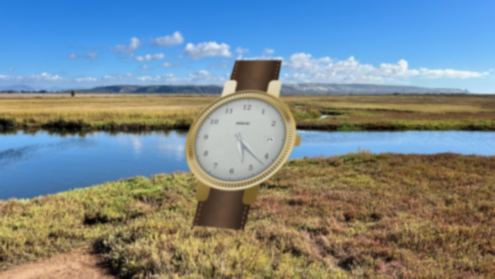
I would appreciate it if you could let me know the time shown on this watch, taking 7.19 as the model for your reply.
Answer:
5.22
